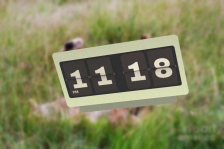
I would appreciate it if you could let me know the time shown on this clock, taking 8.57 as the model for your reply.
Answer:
11.18
